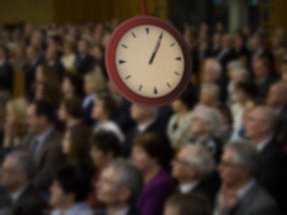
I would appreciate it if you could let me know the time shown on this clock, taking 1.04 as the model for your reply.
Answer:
1.05
